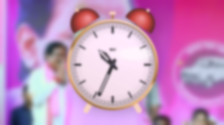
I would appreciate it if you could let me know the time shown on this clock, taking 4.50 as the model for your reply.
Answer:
10.34
